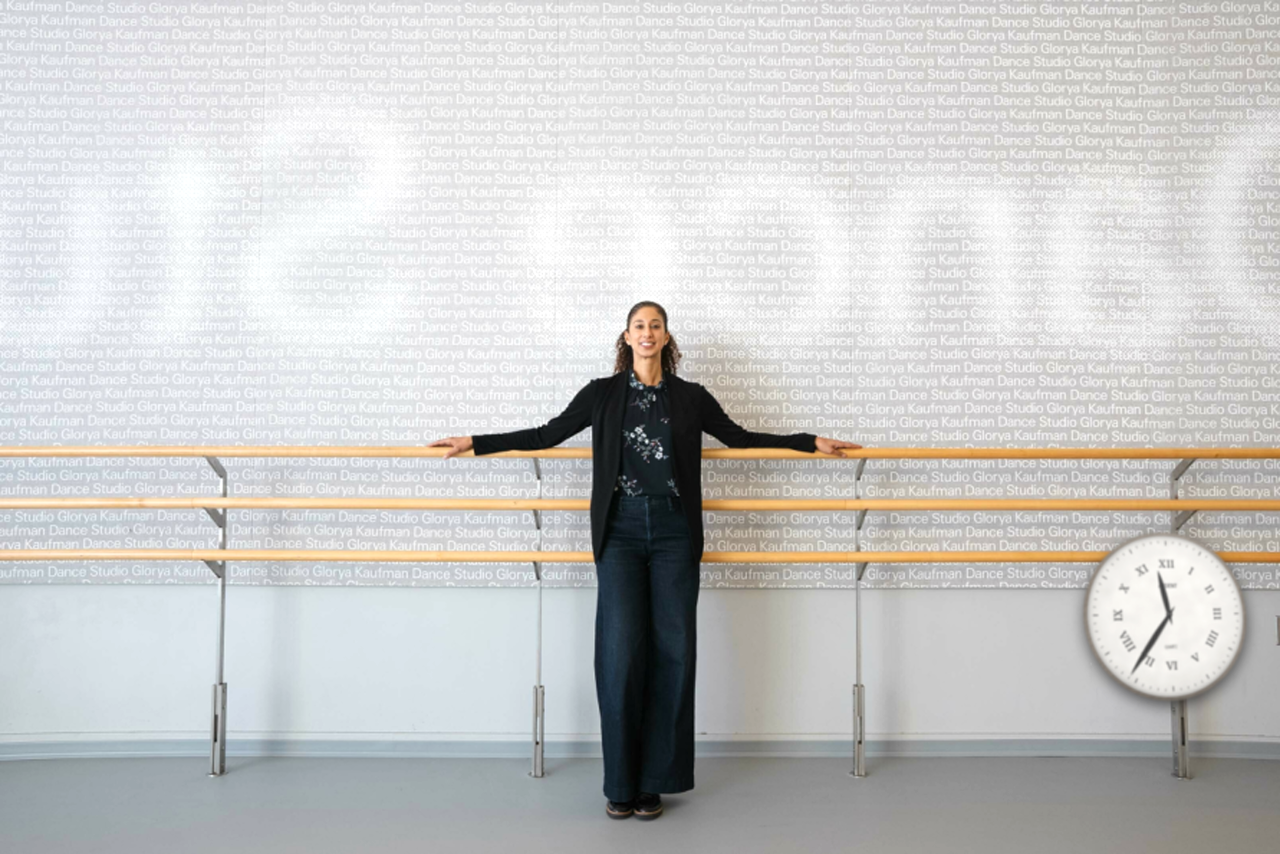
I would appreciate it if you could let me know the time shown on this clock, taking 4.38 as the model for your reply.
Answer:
11.36
